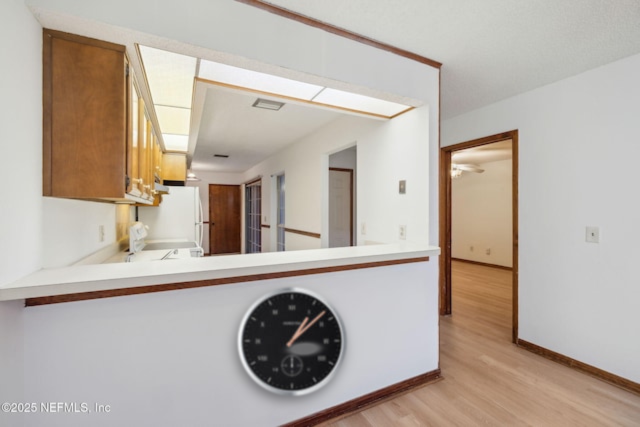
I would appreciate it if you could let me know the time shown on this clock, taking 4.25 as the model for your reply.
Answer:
1.08
